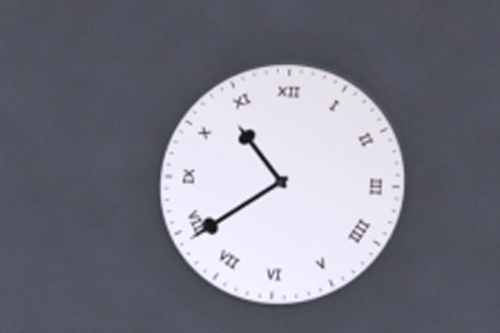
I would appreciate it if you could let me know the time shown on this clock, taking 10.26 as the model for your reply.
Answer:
10.39
